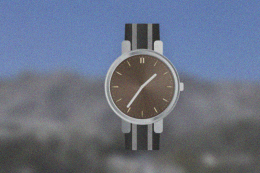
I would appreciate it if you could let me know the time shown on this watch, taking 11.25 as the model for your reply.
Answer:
1.36
